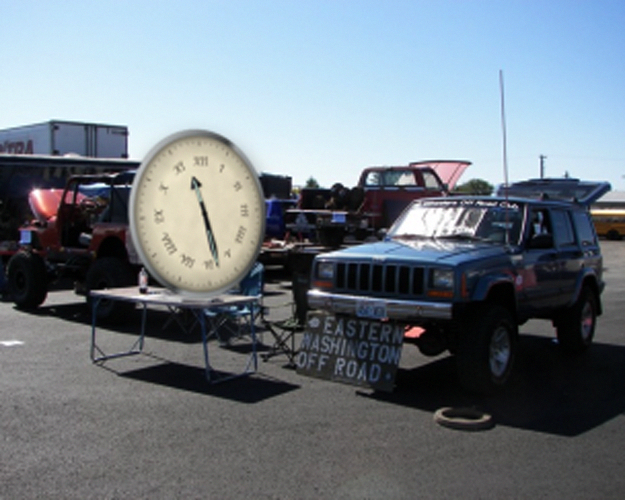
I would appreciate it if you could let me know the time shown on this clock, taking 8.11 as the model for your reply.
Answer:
11.28
